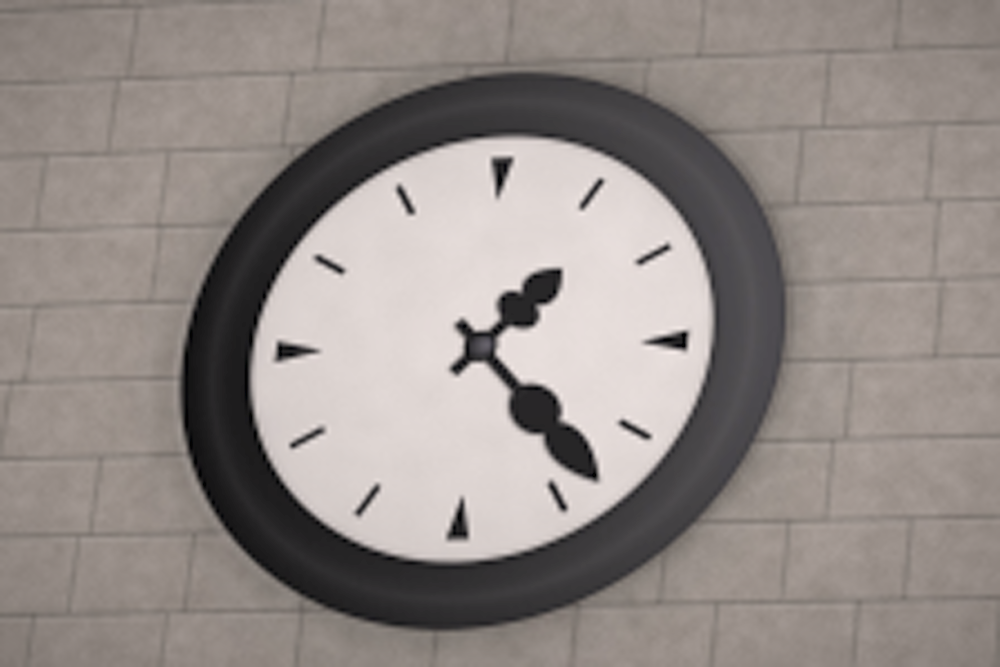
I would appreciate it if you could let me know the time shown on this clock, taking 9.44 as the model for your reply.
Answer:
1.23
